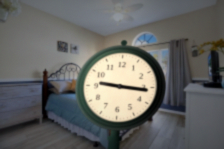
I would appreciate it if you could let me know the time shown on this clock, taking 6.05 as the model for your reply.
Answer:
9.16
